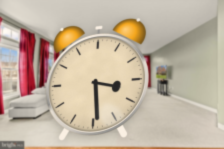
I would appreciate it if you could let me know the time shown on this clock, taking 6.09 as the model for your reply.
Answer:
3.29
